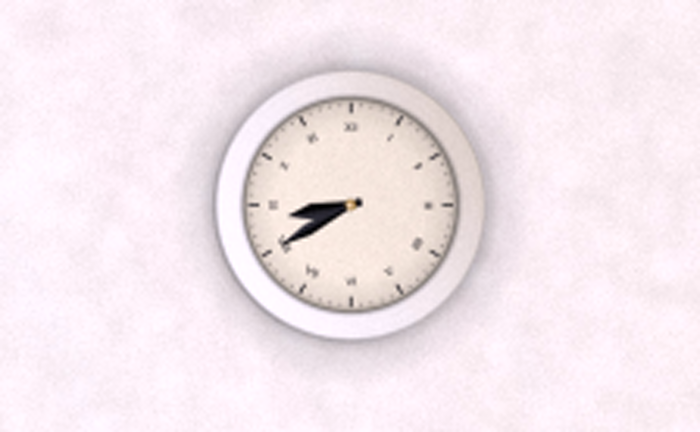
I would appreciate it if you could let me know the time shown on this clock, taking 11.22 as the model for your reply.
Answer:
8.40
